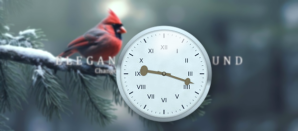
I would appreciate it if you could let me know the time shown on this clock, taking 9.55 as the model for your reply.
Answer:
9.18
